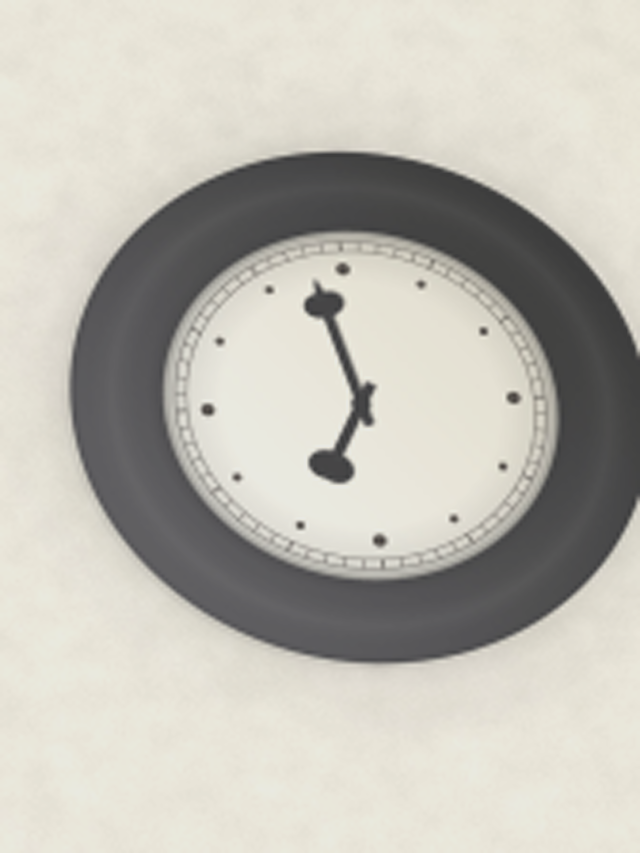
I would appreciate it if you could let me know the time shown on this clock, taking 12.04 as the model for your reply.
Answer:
6.58
